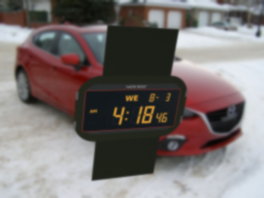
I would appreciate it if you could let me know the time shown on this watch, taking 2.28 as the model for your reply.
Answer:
4.18
